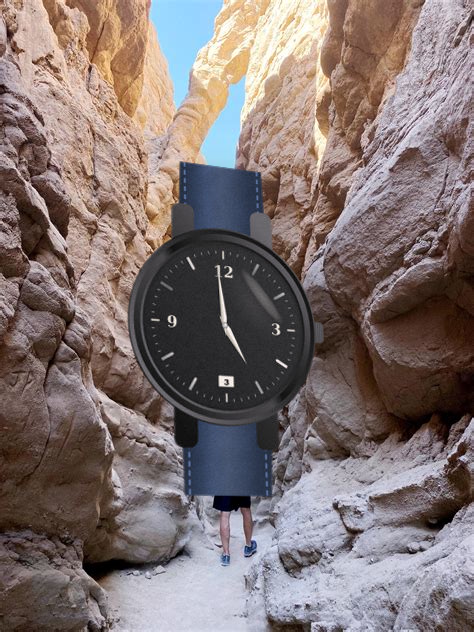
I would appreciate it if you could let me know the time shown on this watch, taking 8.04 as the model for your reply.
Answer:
4.59
